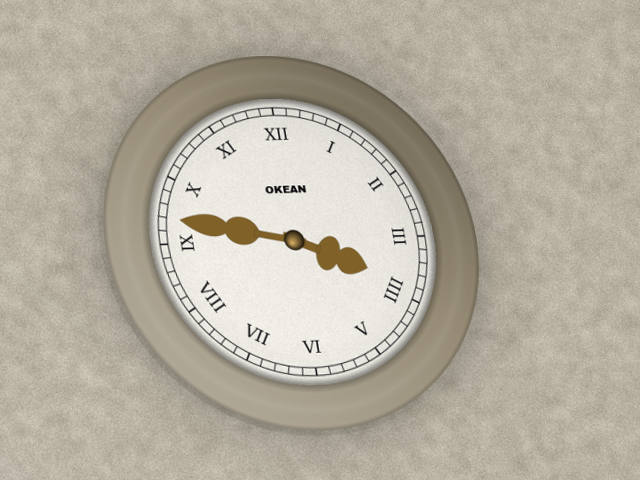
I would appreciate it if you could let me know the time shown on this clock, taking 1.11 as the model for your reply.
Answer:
3.47
